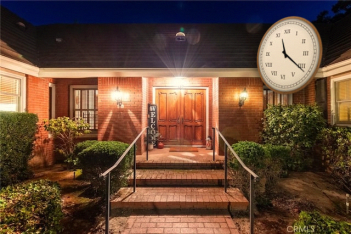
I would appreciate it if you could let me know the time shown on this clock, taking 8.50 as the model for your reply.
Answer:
11.21
